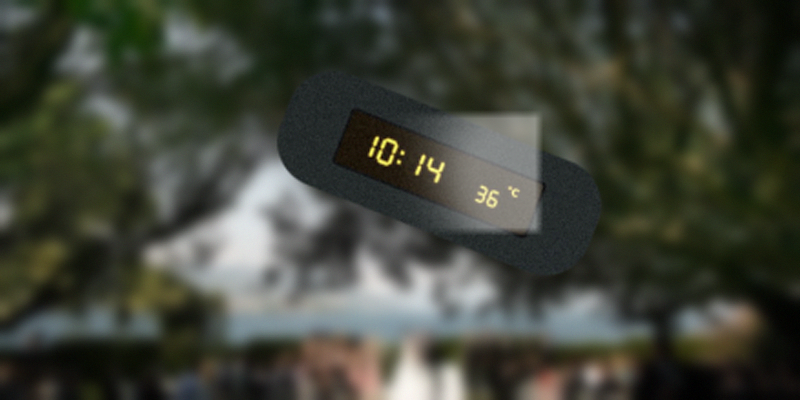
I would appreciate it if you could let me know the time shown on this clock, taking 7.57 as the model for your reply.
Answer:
10.14
